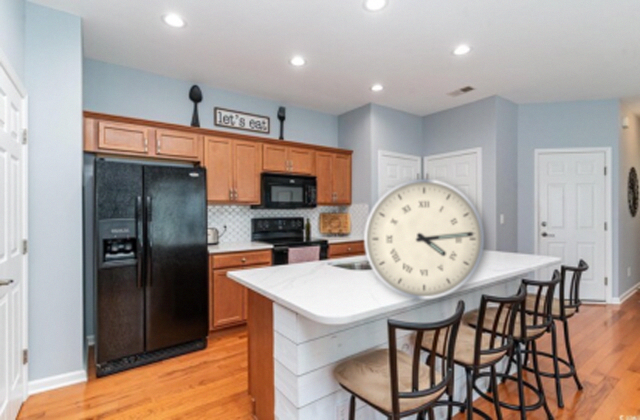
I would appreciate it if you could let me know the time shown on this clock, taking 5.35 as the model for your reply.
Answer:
4.14
